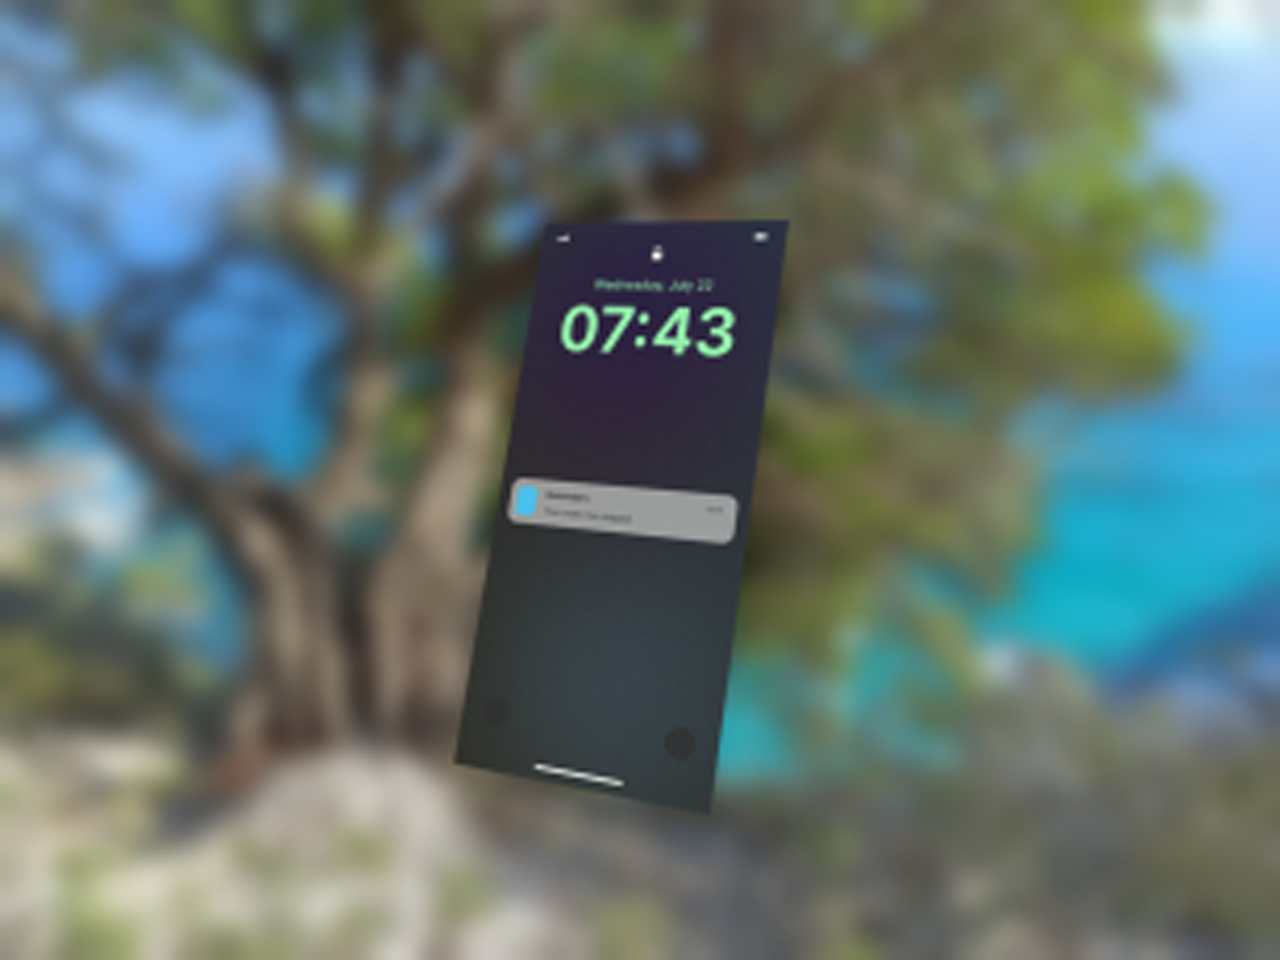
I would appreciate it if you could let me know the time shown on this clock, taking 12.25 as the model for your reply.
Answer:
7.43
